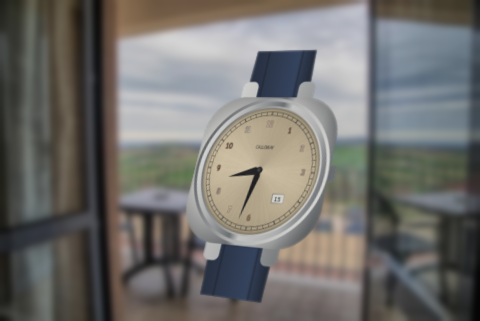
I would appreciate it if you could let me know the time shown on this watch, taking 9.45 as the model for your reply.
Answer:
8.32
